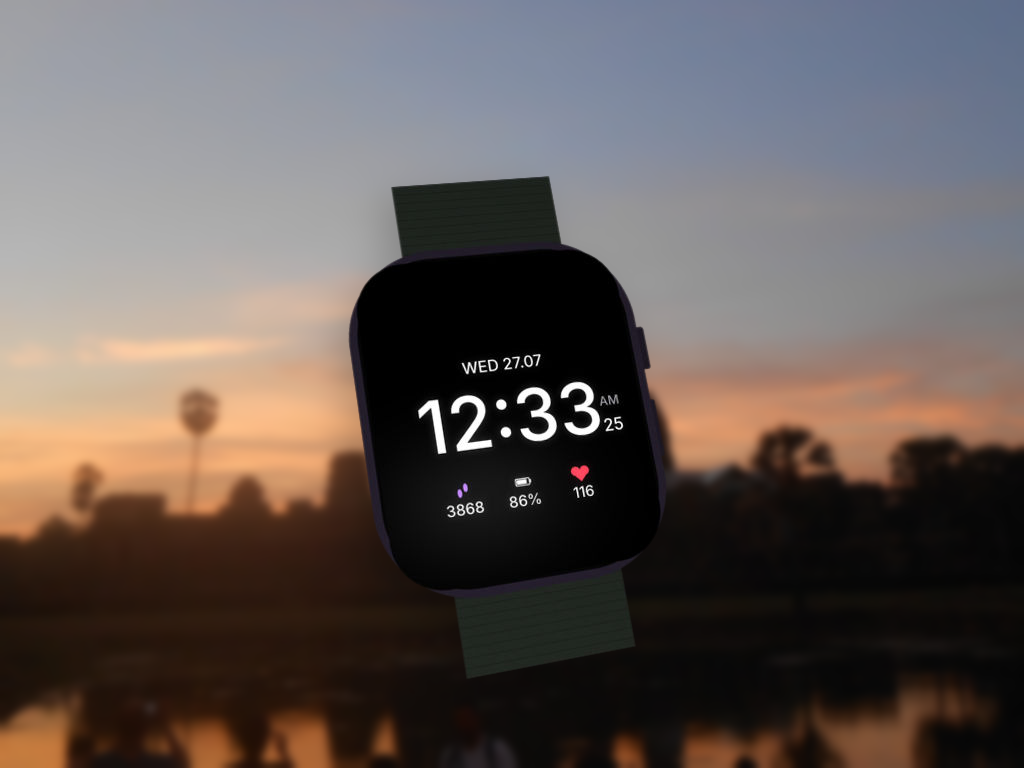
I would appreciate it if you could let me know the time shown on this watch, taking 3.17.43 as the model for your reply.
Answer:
12.33.25
